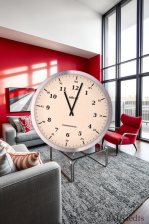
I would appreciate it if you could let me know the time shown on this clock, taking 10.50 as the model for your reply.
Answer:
11.02
